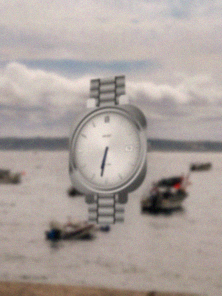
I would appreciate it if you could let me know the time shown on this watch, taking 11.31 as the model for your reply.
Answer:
6.32
